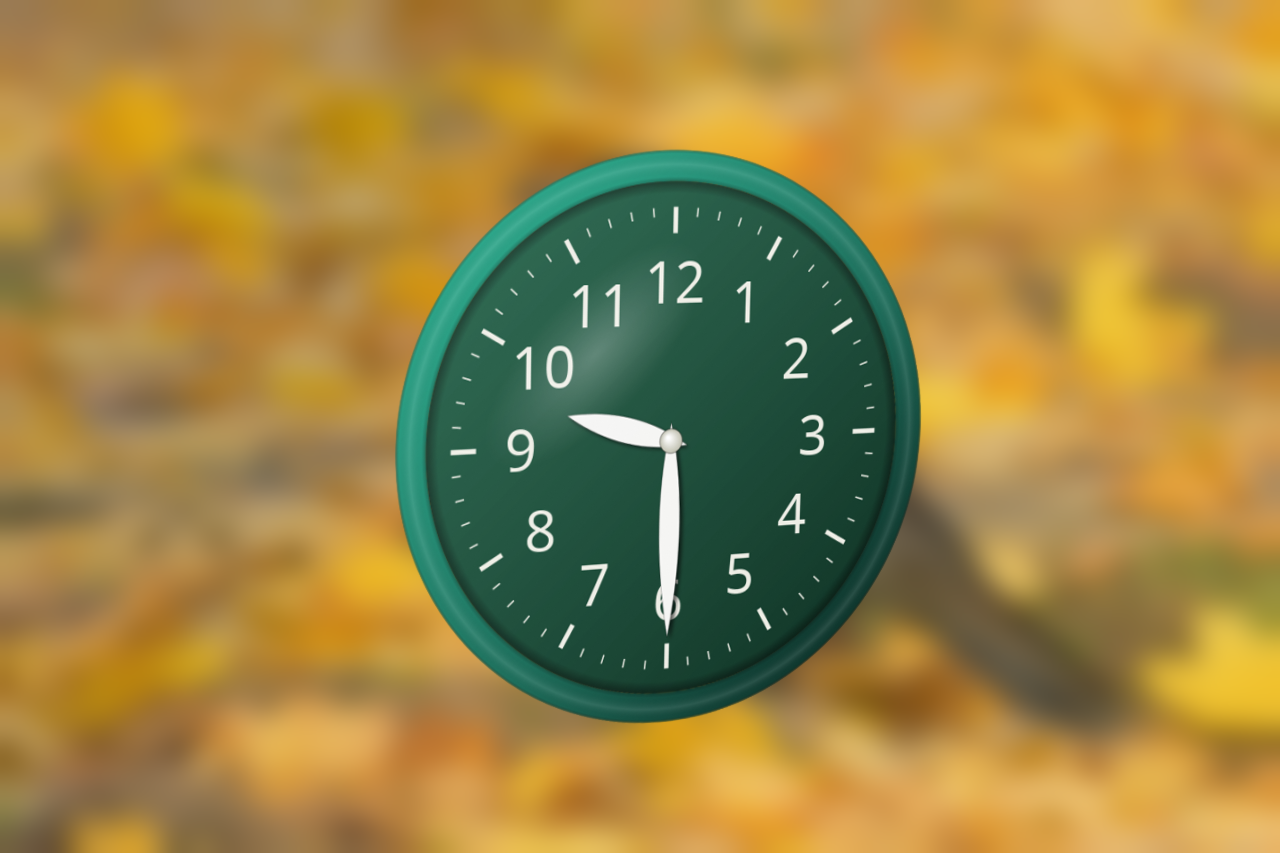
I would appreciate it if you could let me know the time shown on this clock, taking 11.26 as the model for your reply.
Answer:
9.30
